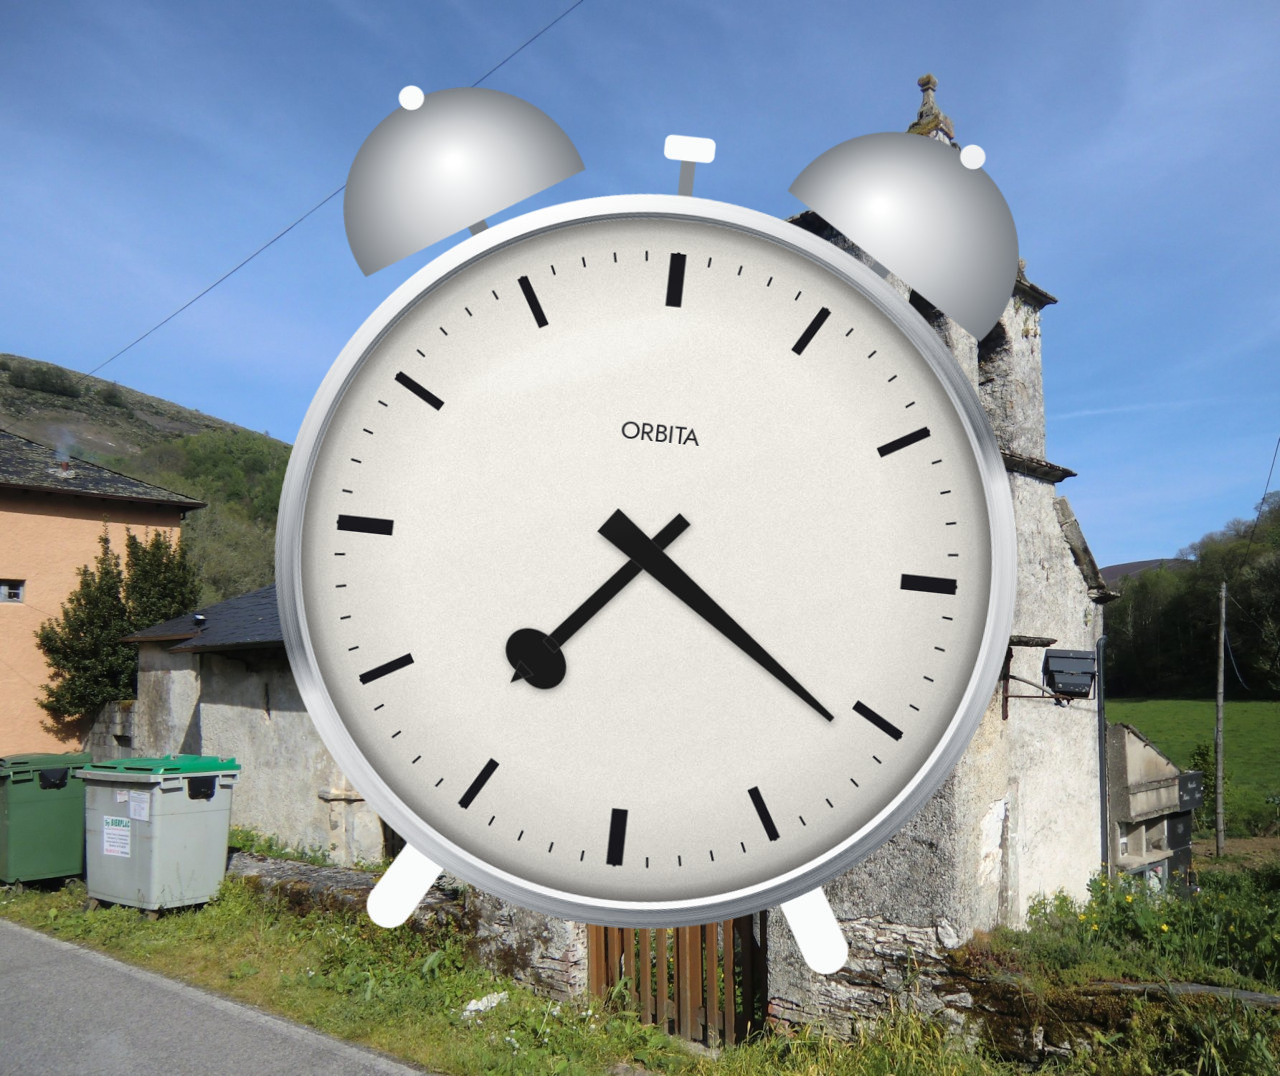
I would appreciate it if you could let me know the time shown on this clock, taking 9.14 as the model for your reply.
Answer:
7.21
